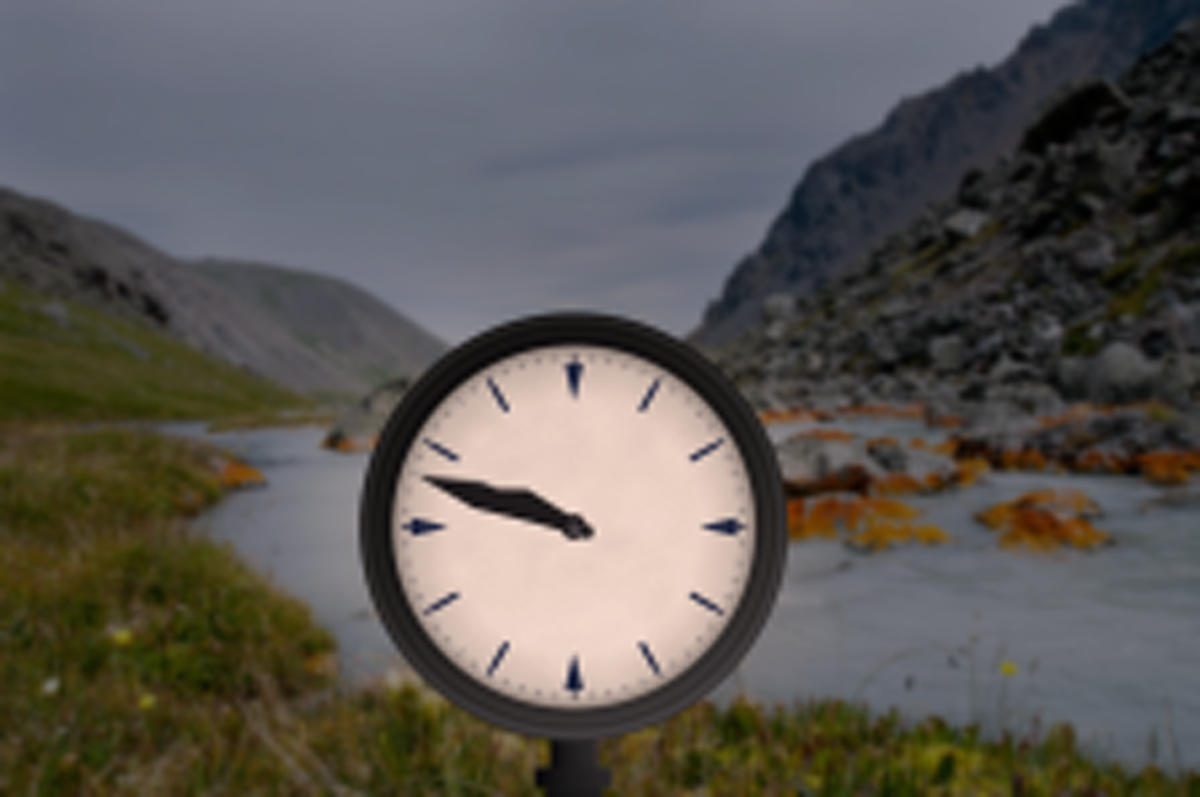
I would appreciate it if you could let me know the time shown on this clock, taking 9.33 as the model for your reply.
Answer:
9.48
